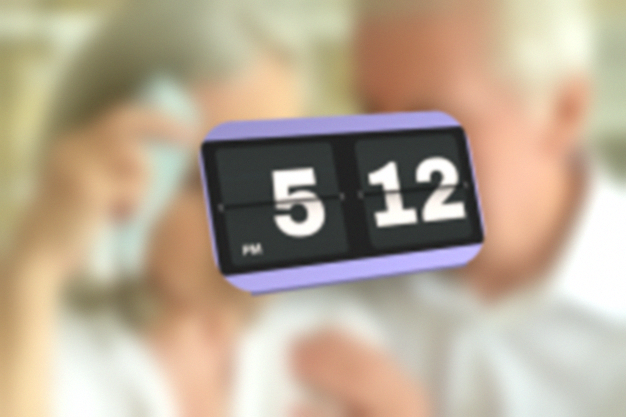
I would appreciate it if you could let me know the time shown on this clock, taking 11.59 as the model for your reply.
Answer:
5.12
